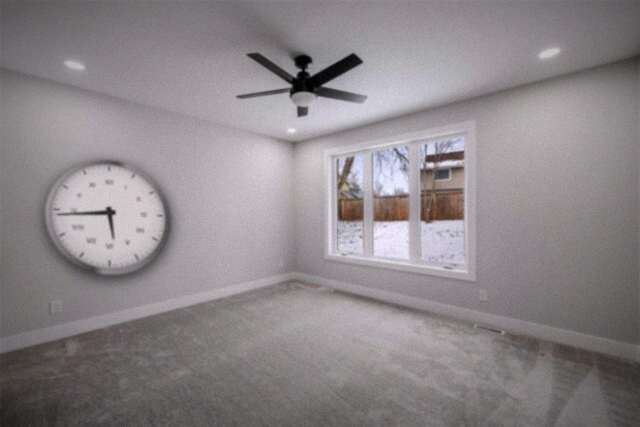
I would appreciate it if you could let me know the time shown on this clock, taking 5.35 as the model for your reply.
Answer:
5.44
